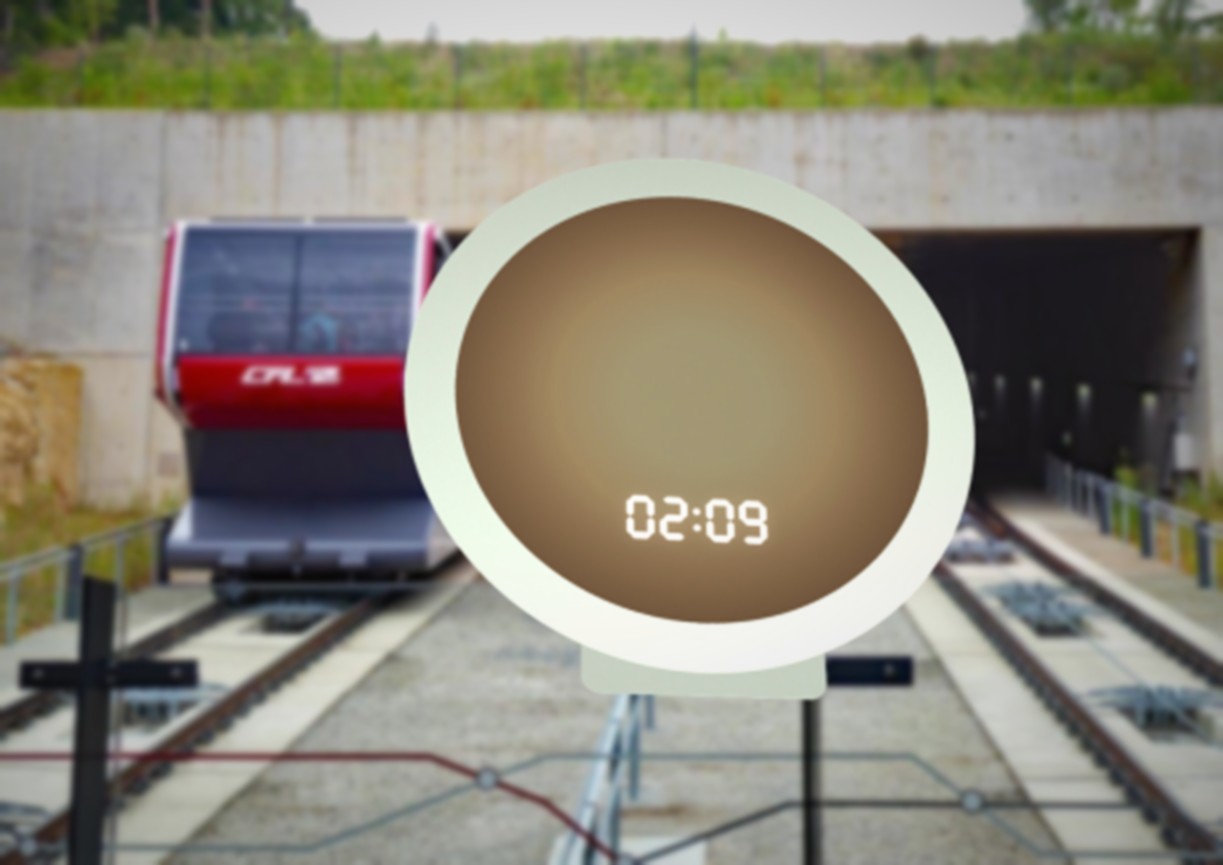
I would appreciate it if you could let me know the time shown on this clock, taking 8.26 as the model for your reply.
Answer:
2.09
